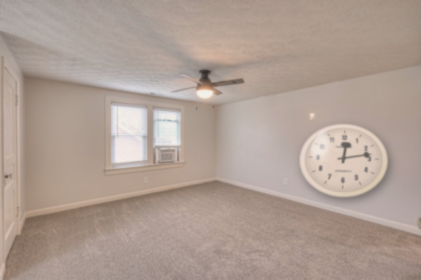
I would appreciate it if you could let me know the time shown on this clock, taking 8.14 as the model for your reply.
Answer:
12.13
